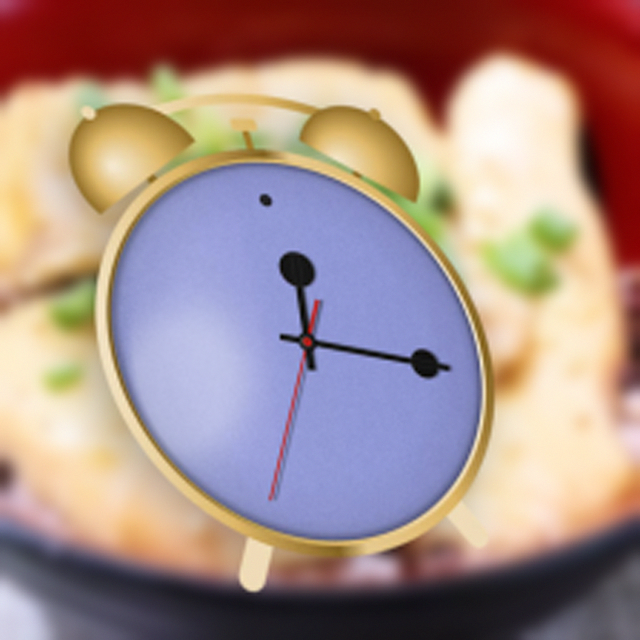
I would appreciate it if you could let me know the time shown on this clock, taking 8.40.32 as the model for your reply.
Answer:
12.17.35
